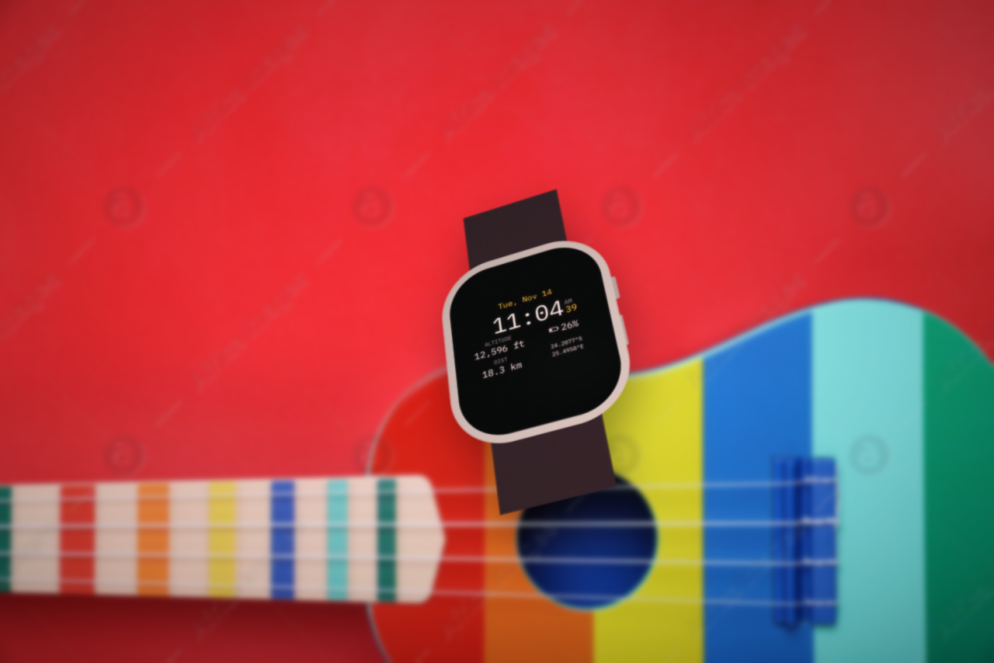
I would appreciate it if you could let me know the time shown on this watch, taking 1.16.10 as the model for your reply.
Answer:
11.04.39
